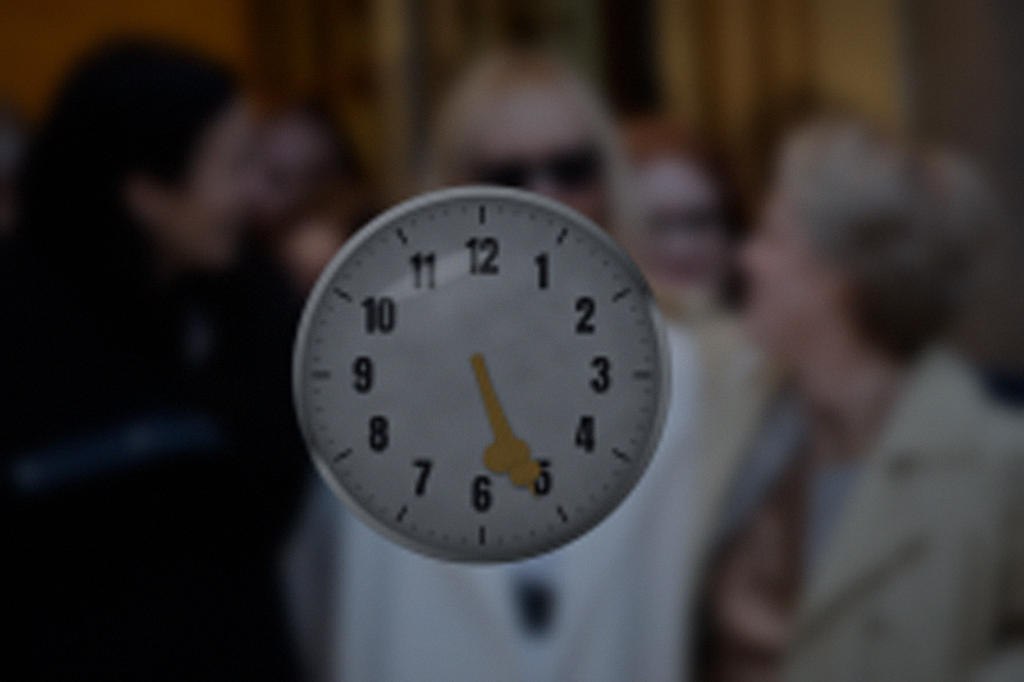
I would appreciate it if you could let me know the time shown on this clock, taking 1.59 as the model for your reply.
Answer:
5.26
